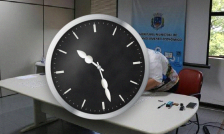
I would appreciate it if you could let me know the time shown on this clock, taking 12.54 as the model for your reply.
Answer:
10.28
